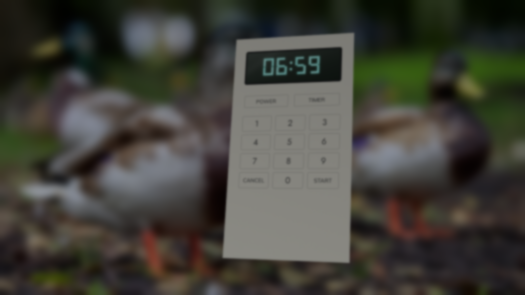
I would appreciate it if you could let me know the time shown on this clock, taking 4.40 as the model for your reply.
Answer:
6.59
